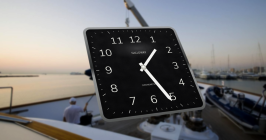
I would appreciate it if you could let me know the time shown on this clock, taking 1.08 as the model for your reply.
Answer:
1.26
